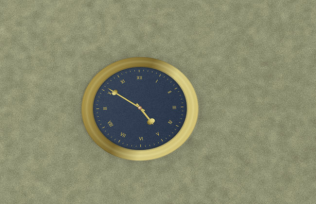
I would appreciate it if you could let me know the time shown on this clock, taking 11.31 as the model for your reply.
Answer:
4.51
